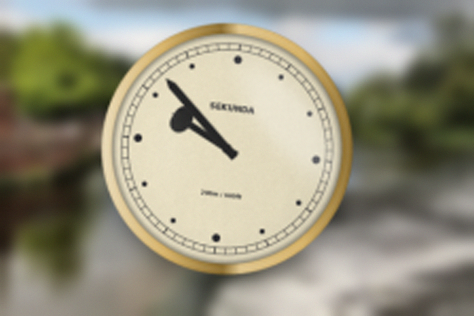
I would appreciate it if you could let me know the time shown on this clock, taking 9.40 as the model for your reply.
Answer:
9.52
